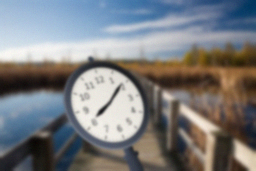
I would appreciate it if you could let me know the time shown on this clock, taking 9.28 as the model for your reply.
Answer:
8.09
